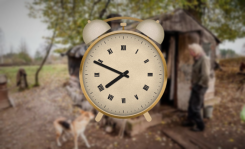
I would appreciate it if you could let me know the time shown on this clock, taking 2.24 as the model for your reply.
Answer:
7.49
